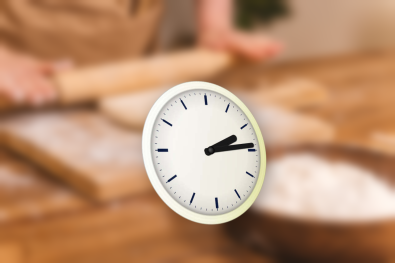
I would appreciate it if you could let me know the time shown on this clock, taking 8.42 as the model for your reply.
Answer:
2.14
